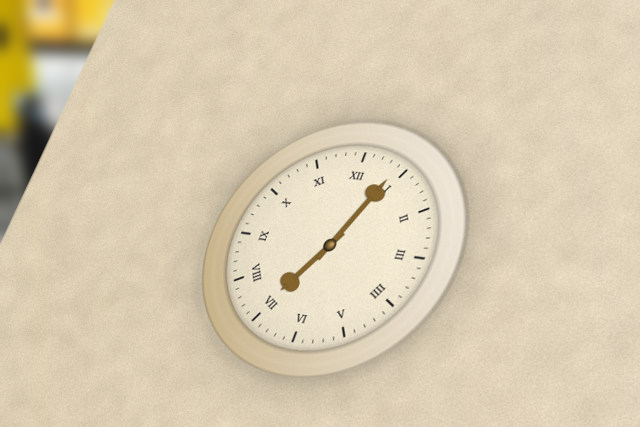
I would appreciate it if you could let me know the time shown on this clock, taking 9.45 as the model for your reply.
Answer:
7.04
